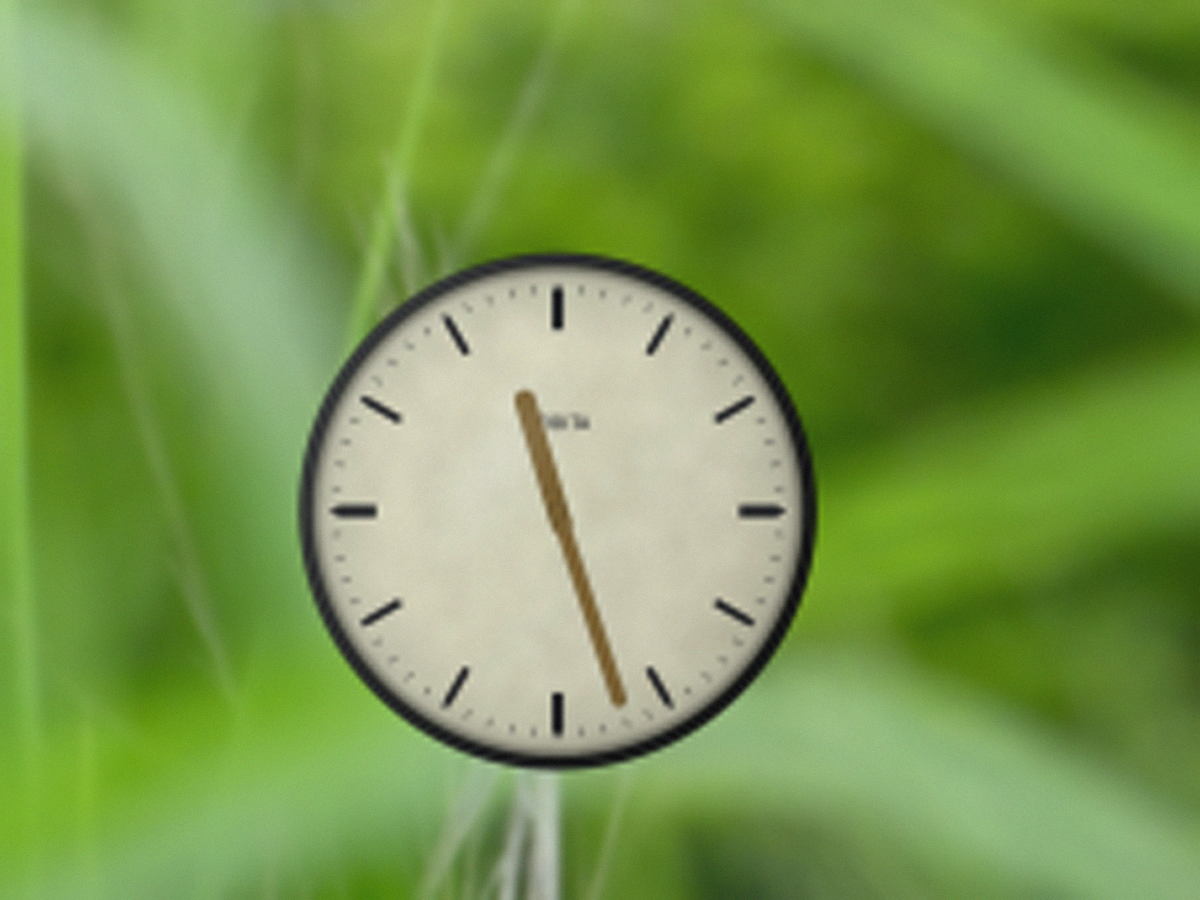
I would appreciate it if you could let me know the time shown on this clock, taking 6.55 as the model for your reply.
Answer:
11.27
